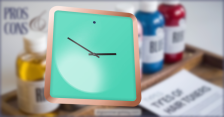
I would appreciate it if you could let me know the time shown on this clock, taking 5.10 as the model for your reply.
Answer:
2.50
